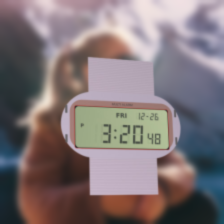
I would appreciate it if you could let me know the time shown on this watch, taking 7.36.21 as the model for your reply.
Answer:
3.20.48
